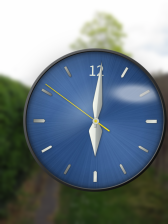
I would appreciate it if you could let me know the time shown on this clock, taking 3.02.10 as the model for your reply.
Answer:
6.00.51
